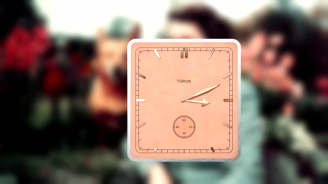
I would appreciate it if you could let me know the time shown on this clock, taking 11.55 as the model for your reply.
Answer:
3.11
